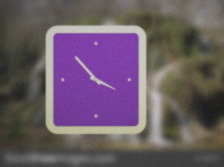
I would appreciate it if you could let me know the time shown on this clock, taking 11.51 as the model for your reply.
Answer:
3.53
